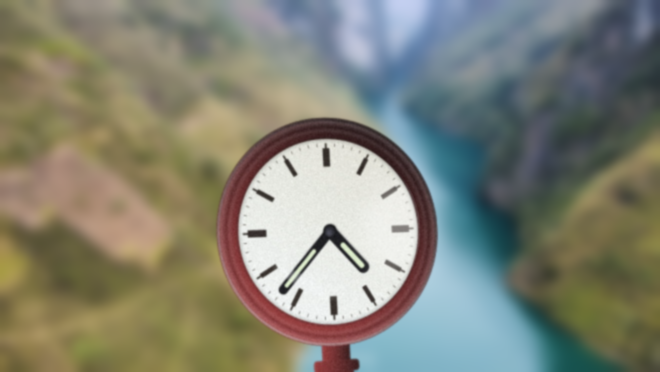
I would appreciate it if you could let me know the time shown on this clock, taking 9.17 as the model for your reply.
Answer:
4.37
